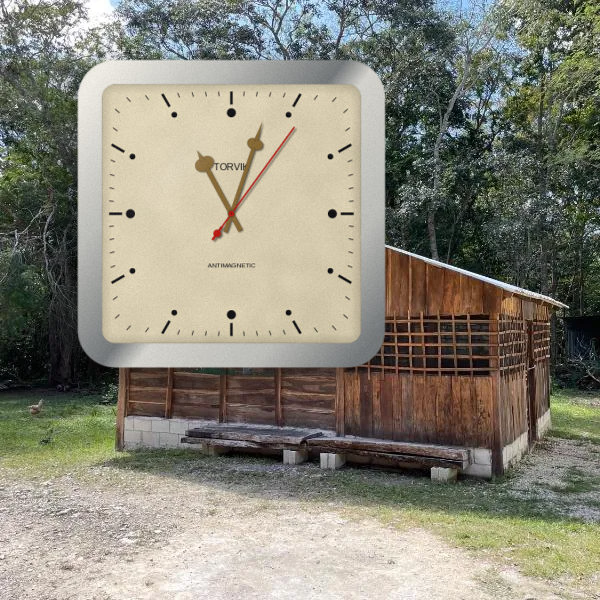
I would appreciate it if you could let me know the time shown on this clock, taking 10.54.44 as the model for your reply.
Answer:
11.03.06
